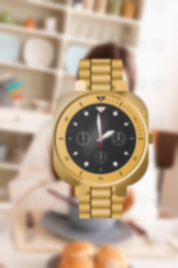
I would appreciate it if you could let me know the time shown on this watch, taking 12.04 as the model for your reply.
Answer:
1.59
